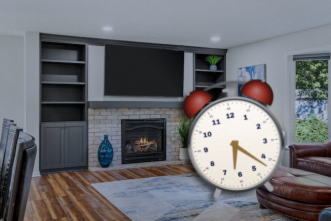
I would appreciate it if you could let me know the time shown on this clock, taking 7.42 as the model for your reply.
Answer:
6.22
